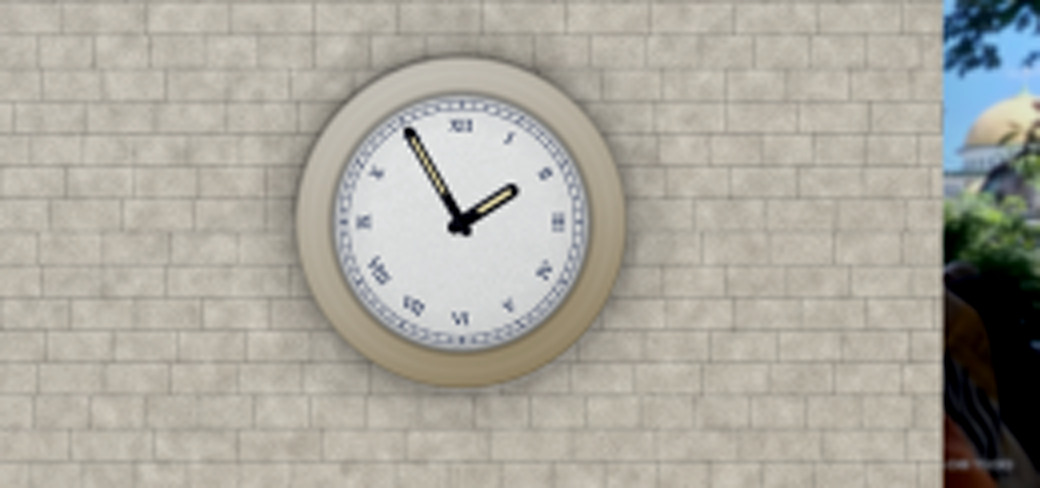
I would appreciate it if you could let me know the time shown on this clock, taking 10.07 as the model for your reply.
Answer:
1.55
